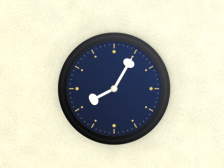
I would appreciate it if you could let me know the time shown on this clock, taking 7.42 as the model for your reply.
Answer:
8.05
